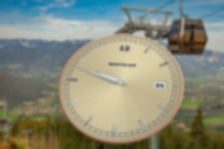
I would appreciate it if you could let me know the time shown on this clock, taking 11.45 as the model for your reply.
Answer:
9.48
